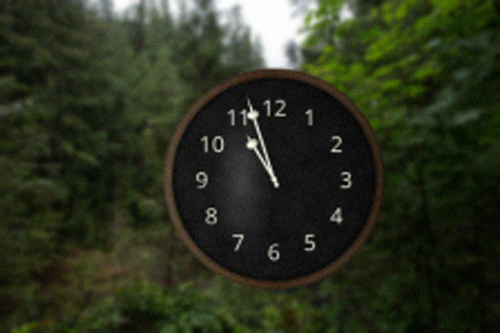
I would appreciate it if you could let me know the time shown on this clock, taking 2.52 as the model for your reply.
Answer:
10.57
